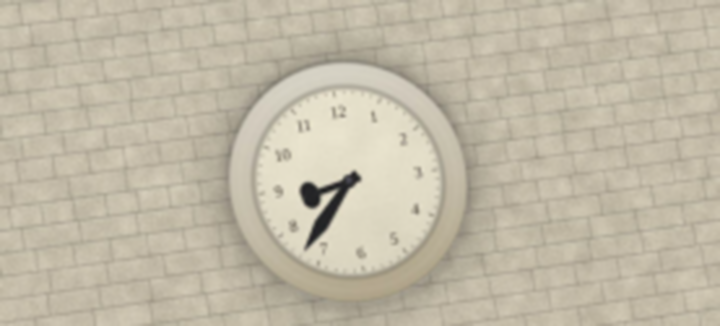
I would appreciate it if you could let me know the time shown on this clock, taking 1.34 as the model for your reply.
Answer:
8.37
